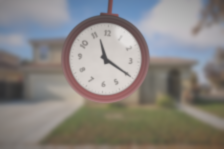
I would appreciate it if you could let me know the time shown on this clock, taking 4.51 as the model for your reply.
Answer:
11.20
